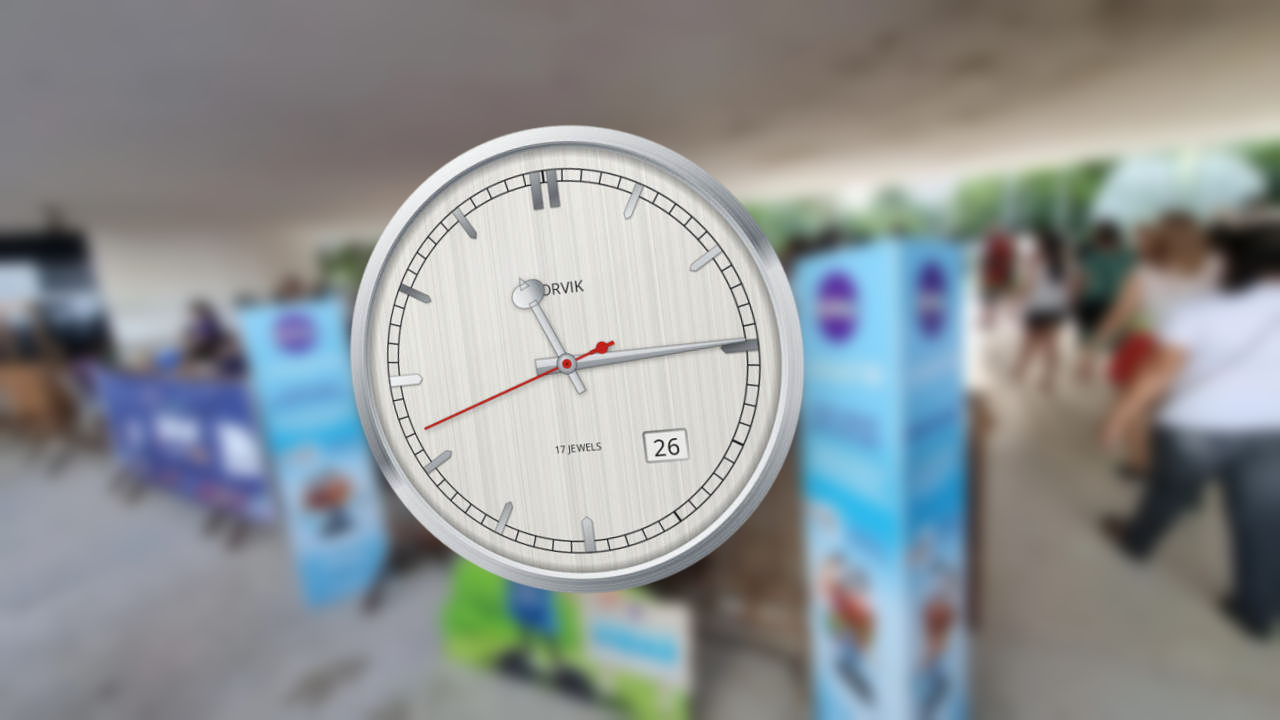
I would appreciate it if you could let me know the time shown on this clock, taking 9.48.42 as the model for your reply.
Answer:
11.14.42
